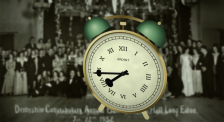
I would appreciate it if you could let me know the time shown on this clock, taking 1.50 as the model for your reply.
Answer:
7.44
